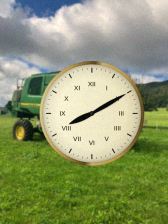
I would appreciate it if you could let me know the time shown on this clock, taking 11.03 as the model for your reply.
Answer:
8.10
